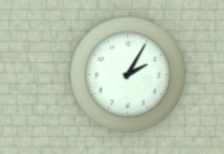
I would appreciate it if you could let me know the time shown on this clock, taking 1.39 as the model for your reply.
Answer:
2.05
